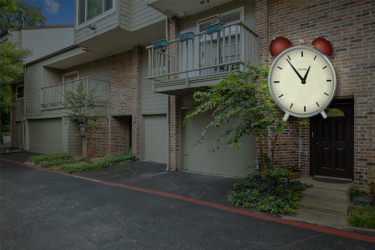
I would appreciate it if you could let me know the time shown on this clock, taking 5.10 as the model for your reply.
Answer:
12.54
